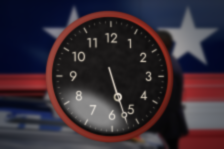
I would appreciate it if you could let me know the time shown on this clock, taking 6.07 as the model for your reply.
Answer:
5.27
